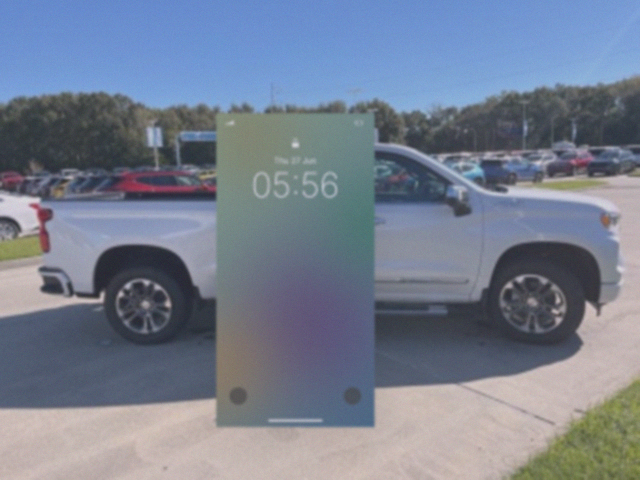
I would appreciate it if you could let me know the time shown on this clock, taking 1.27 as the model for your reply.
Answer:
5.56
